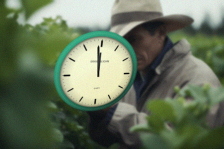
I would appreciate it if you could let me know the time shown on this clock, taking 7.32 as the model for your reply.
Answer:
11.59
